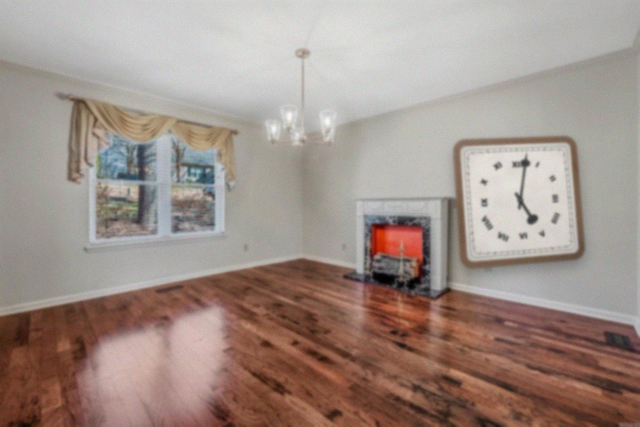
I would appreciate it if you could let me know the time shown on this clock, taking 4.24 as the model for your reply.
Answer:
5.02
